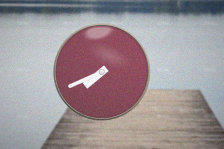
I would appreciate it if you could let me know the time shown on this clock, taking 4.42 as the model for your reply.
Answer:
7.41
